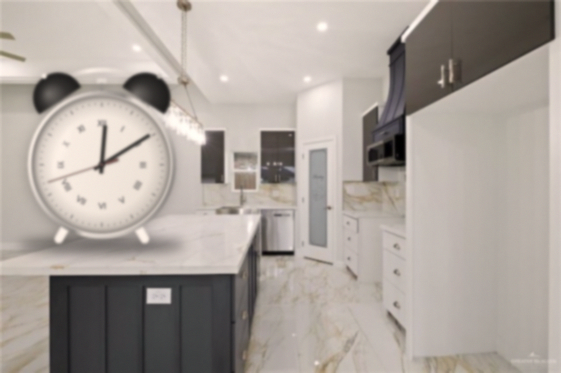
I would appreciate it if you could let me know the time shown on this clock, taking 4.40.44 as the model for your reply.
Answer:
12.09.42
